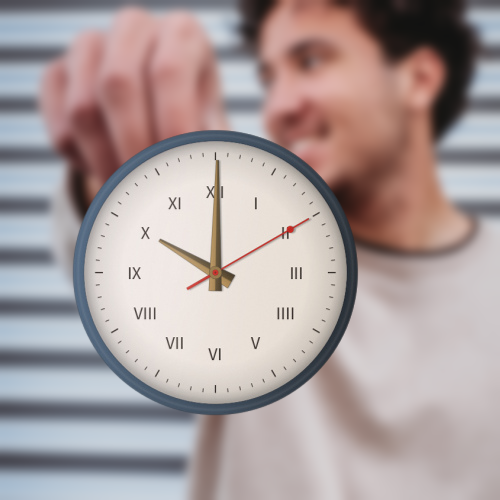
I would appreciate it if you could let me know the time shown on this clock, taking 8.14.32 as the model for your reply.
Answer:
10.00.10
